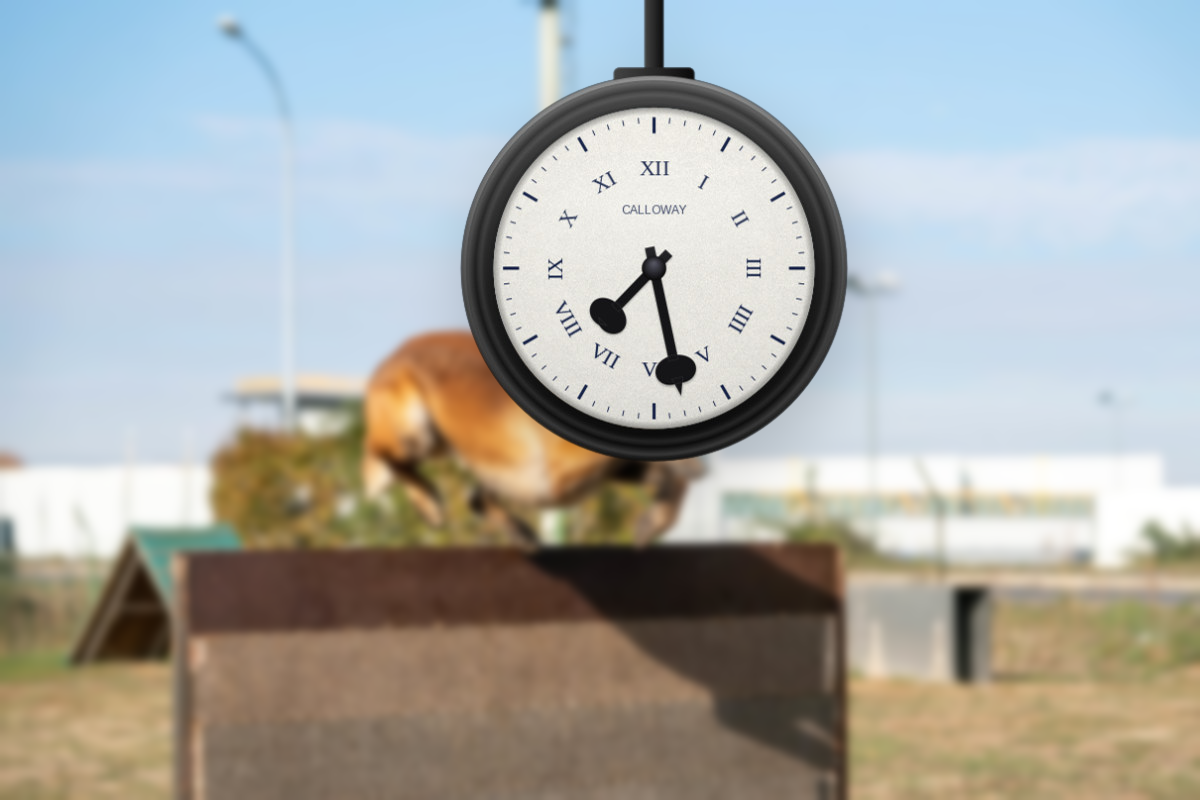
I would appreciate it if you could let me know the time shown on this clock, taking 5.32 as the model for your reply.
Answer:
7.28
